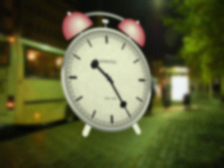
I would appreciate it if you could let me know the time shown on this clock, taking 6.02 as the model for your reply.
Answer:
10.25
